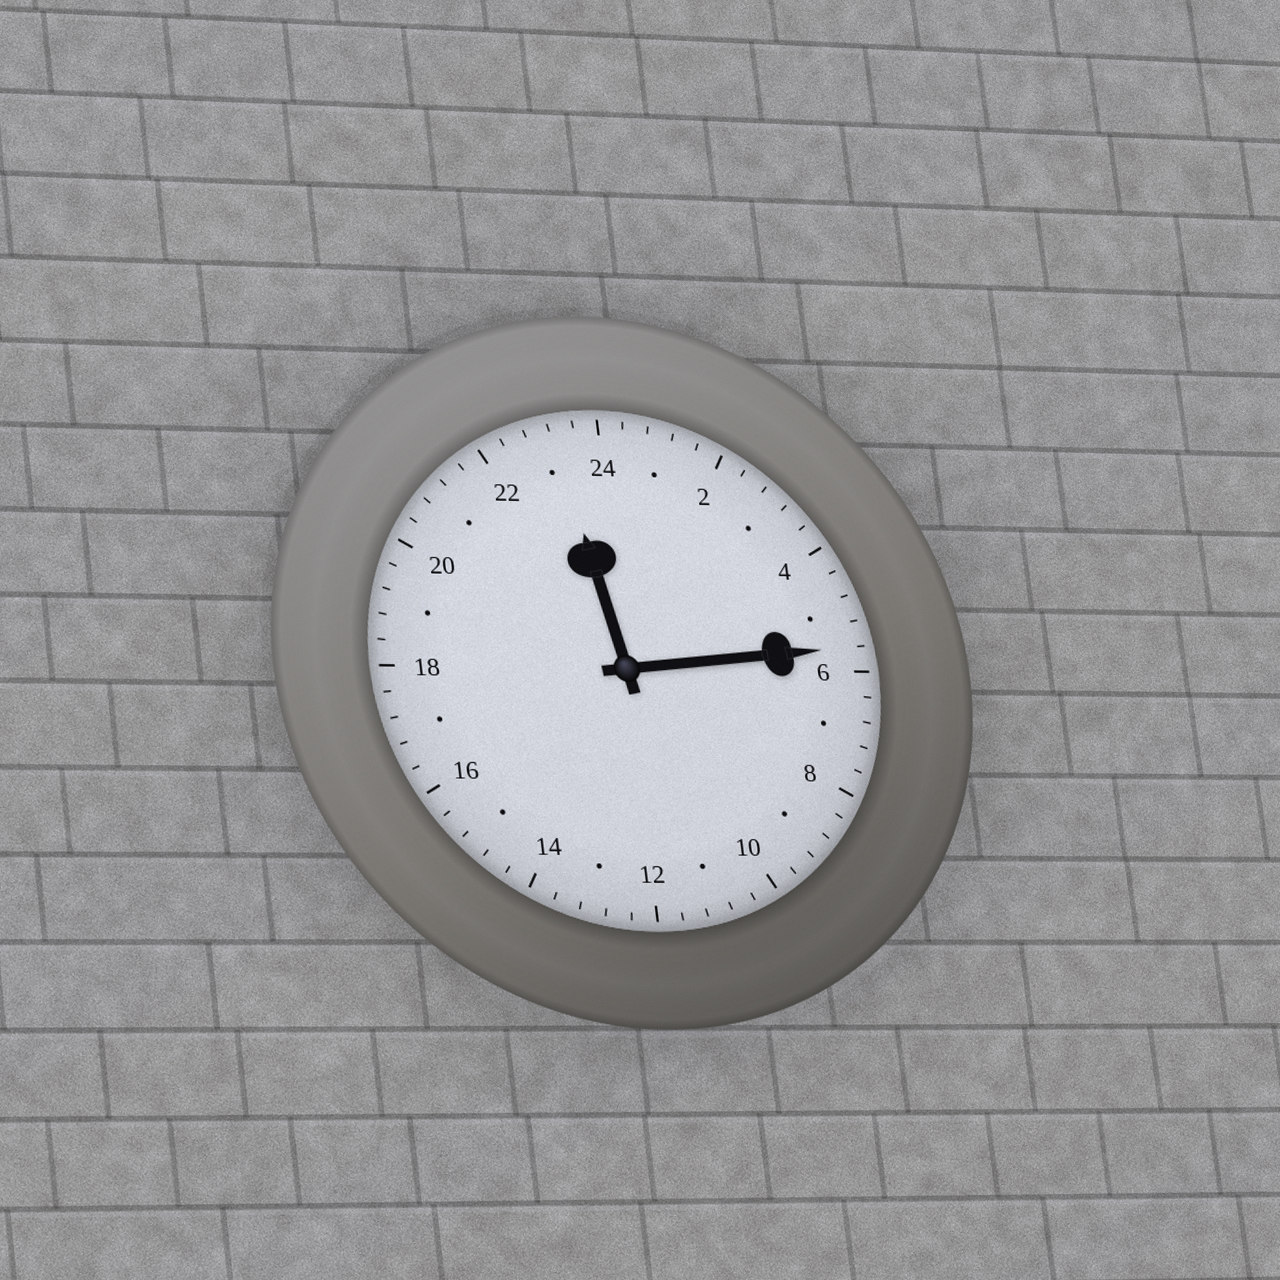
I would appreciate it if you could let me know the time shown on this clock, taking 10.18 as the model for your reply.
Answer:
23.14
